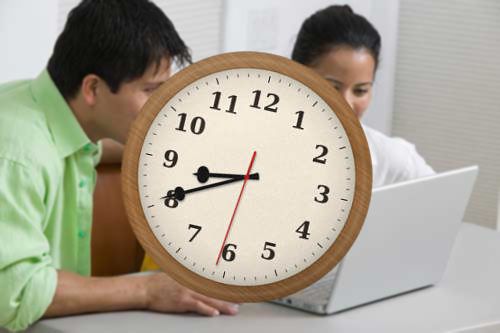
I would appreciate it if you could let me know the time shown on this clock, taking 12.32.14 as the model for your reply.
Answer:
8.40.31
